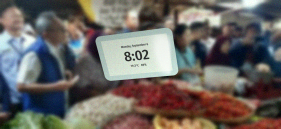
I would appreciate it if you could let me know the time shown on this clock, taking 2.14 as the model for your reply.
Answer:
8.02
